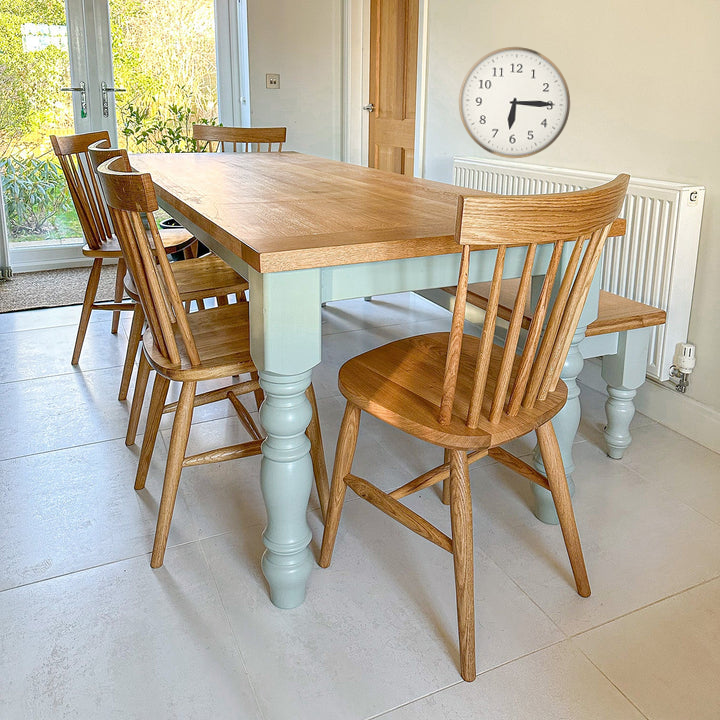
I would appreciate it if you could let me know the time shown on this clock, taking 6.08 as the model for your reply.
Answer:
6.15
